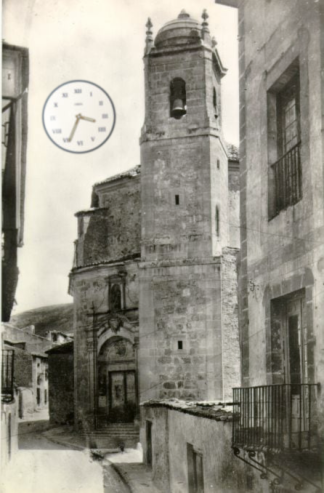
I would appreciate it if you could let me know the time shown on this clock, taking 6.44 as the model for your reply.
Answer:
3.34
